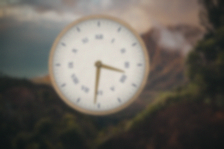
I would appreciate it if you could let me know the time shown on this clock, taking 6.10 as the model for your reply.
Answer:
3.31
